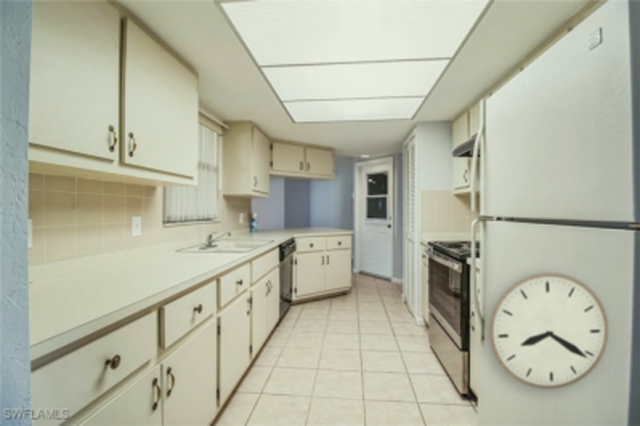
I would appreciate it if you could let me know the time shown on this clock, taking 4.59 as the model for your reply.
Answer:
8.21
